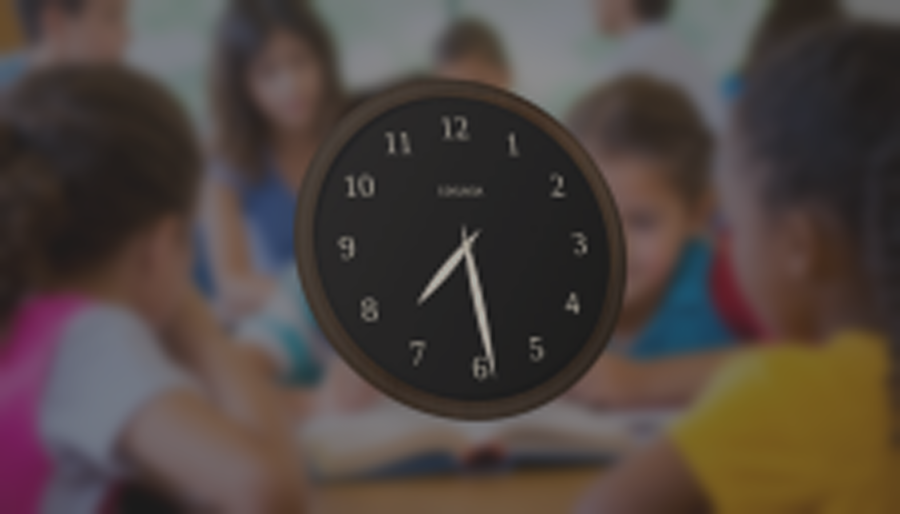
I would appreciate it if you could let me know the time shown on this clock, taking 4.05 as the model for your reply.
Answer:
7.29
